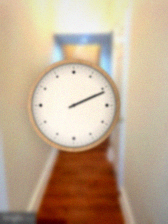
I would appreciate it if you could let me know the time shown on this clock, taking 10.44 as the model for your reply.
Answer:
2.11
